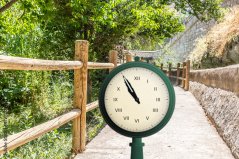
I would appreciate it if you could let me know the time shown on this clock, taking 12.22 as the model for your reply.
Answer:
10.55
